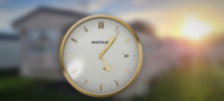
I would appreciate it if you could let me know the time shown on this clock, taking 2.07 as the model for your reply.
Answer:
5.06
